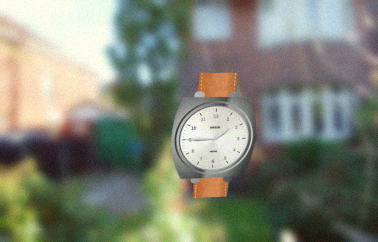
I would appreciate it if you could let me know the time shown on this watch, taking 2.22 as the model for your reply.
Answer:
1.45
